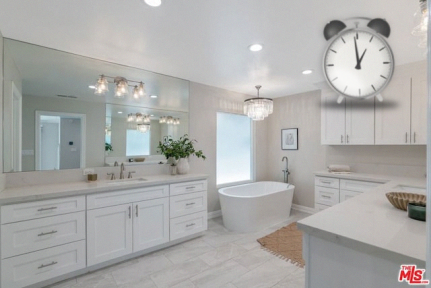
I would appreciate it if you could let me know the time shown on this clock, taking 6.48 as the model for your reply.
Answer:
12.59
